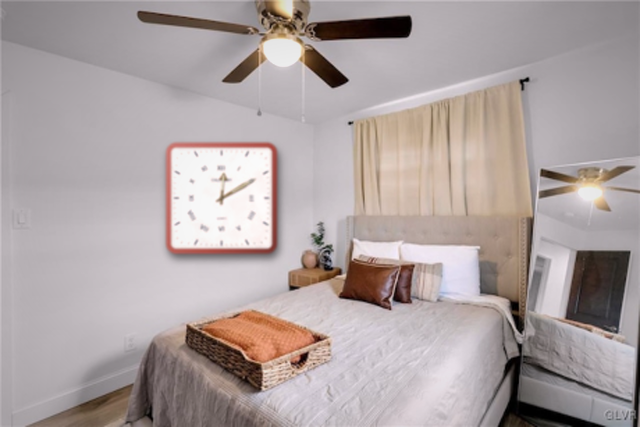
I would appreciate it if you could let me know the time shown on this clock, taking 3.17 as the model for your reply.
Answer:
12.10
